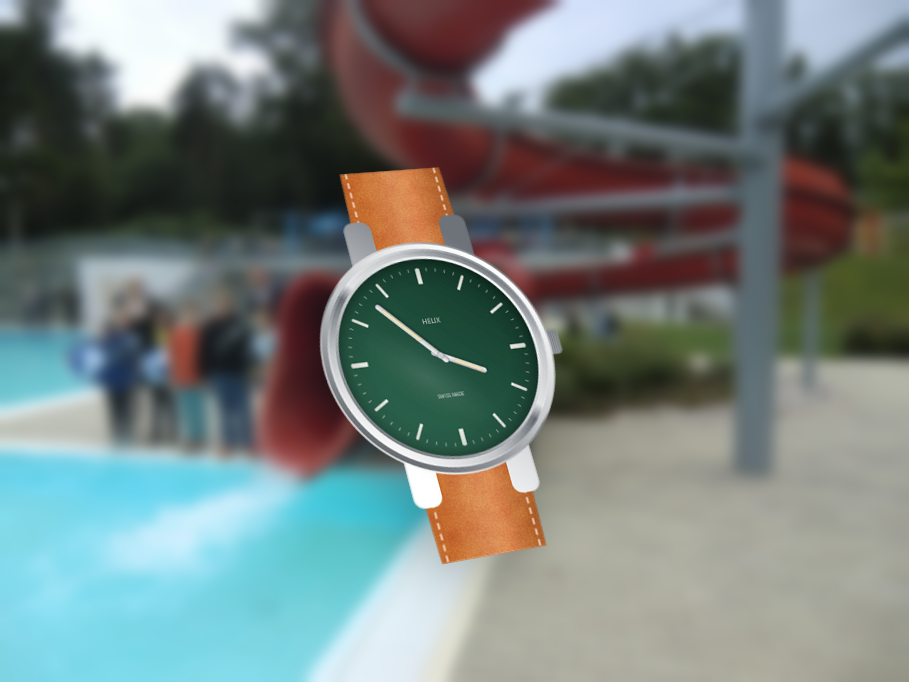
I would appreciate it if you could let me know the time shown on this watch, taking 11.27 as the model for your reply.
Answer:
3.53
